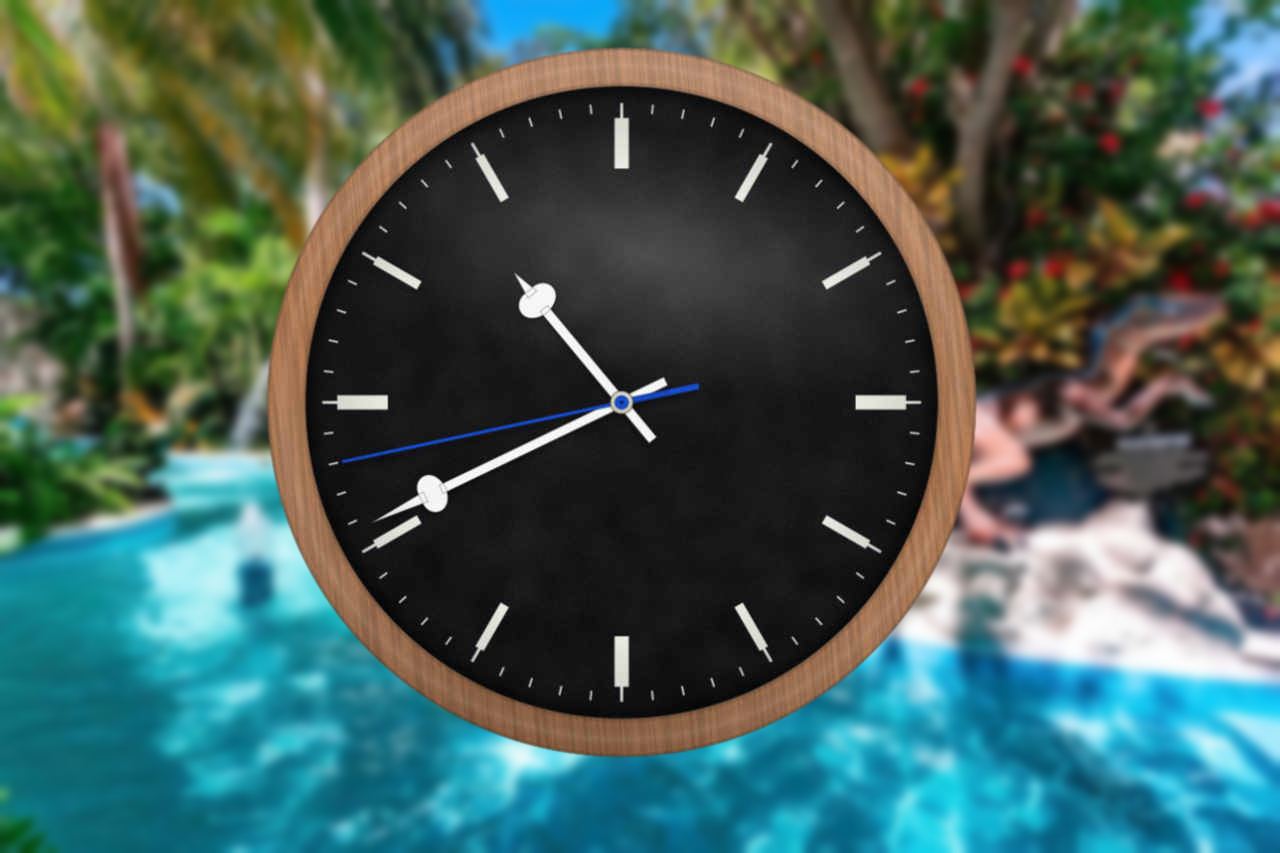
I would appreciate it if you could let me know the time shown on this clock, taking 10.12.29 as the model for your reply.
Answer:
10.40.43
